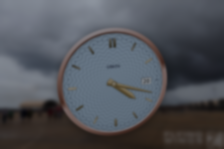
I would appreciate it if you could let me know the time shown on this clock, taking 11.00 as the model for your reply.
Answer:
4.18
